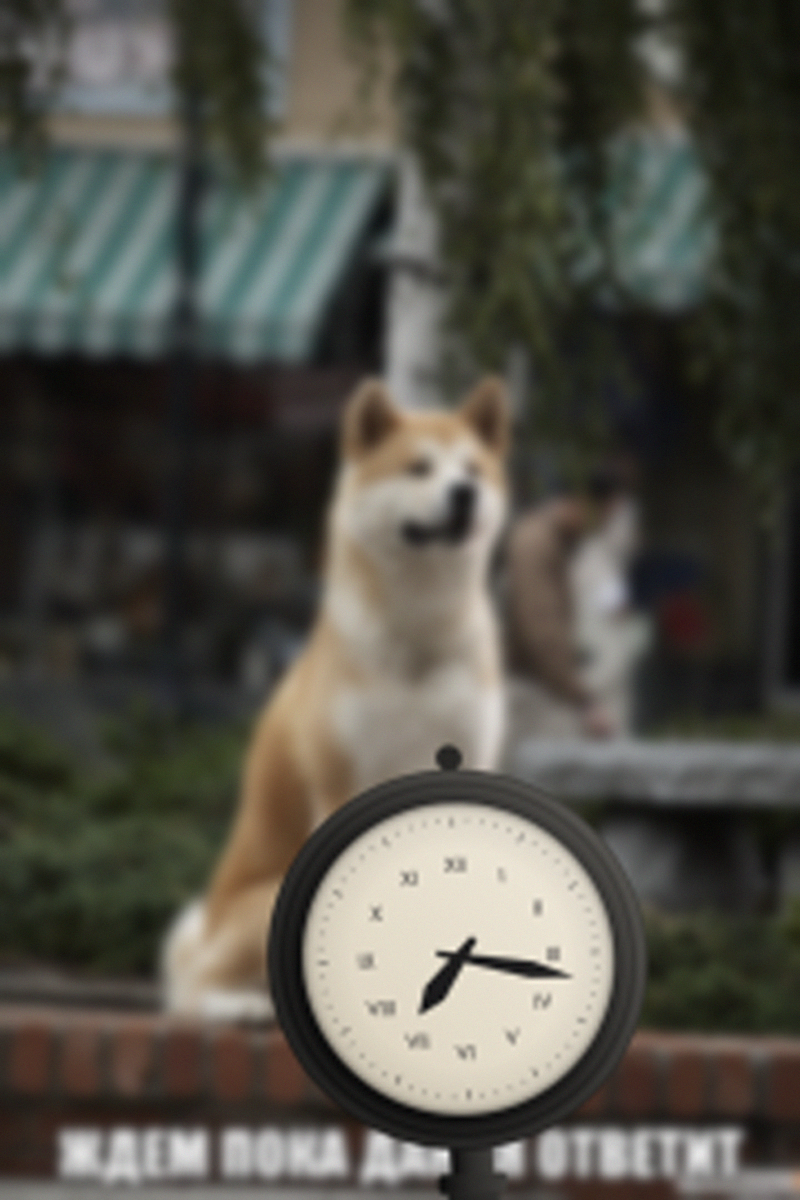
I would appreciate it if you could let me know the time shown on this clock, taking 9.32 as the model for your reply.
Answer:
7.17
